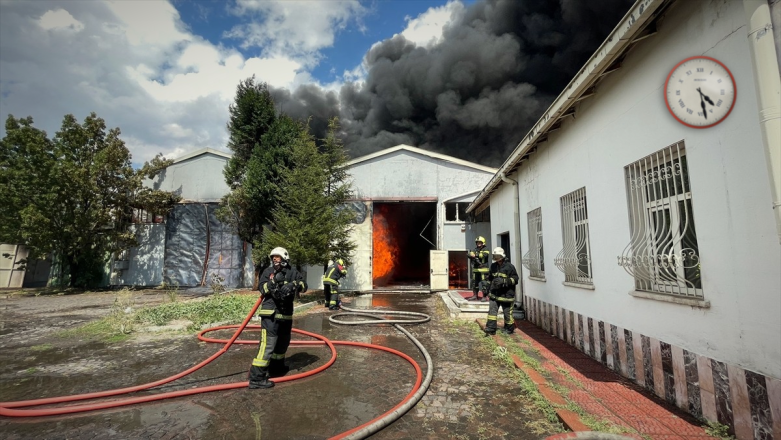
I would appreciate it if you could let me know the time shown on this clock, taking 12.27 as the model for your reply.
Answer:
4.28
